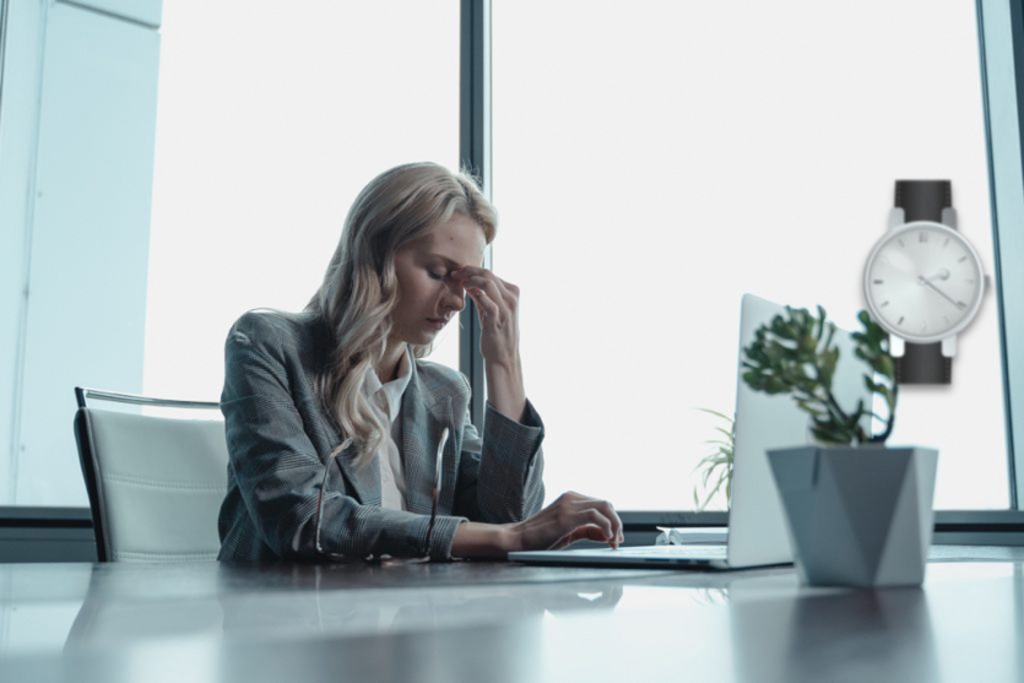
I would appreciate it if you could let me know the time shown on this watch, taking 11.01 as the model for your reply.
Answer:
2.21
